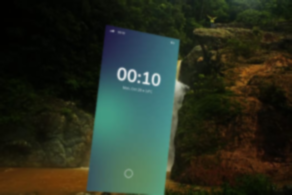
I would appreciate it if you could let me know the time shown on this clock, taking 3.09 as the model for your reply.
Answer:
0.10
